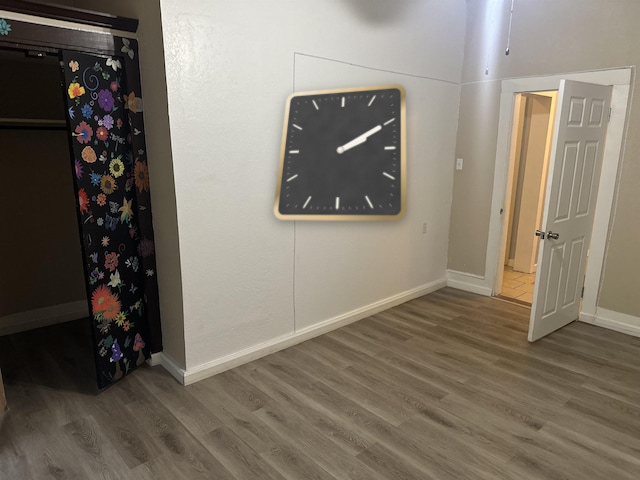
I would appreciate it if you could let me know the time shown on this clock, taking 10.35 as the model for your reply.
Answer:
2.10
